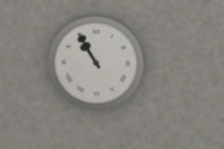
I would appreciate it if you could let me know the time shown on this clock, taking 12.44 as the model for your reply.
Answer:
10.55
